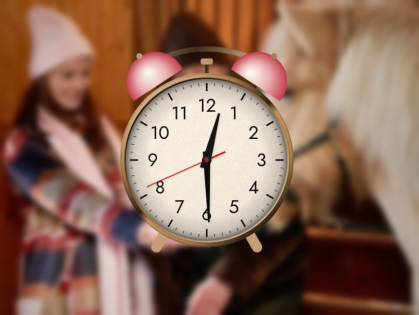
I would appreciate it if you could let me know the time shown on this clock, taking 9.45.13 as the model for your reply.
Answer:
12.29.41
